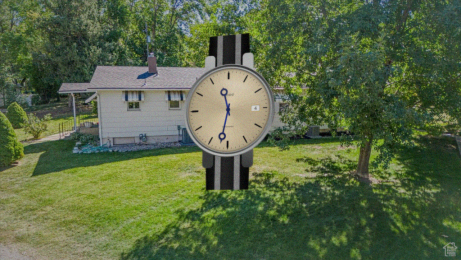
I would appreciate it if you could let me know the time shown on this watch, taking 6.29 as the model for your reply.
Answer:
11.32
